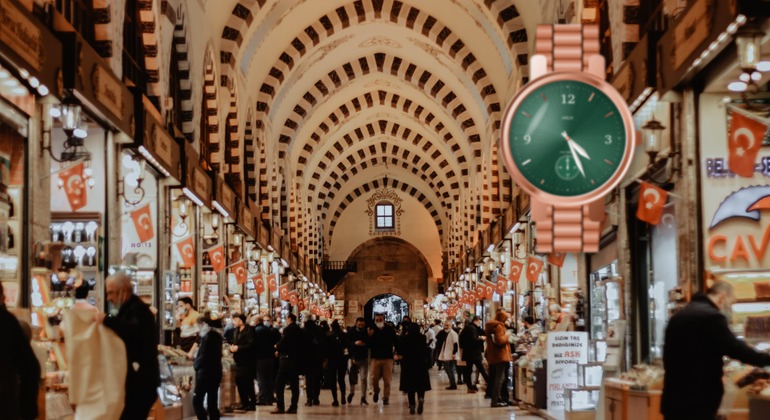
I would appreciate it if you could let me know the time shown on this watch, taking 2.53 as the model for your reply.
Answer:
4.26
